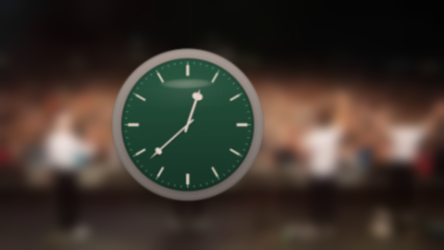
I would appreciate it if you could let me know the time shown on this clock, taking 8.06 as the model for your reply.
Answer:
12.38
